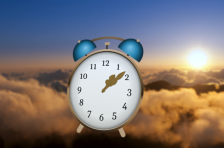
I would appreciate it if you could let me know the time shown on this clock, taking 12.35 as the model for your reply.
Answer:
1.08
